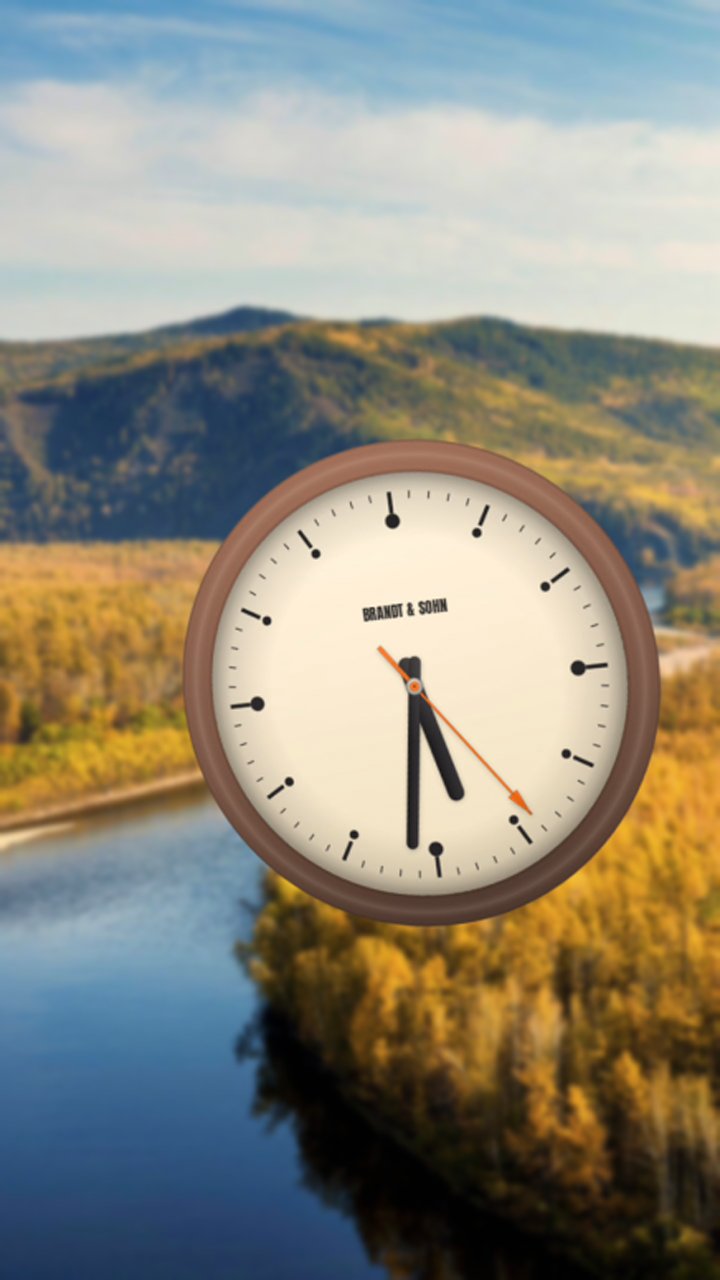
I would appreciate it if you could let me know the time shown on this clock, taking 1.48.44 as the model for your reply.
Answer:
5.31.24
